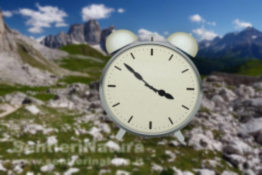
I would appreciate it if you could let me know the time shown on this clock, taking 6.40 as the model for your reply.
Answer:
3.52
